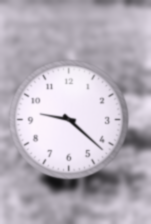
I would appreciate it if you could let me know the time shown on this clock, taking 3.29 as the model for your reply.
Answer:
9.22
